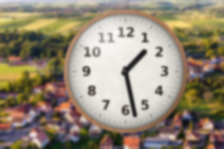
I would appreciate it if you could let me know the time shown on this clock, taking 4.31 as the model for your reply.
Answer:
1.28
